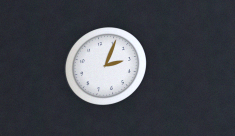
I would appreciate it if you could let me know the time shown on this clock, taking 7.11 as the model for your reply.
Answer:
3.06
